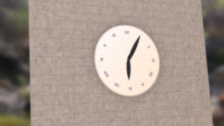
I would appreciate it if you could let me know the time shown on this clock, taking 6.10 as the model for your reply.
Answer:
6.05
